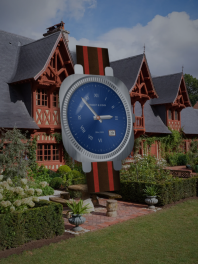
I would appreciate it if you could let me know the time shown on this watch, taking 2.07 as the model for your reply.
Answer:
2.53
